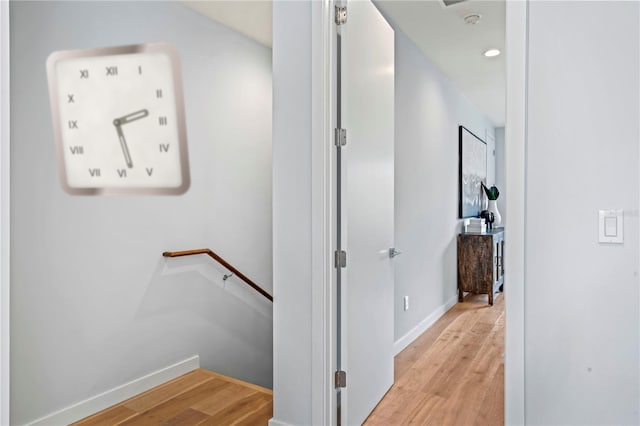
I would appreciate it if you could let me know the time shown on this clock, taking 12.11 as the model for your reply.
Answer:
2.28
